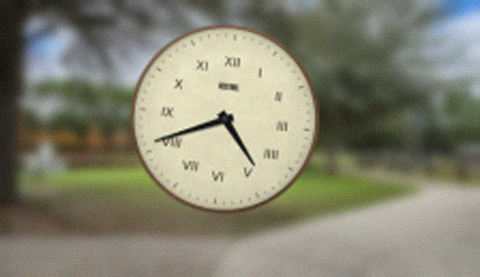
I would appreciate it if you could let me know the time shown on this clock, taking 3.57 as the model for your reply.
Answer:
4.41
